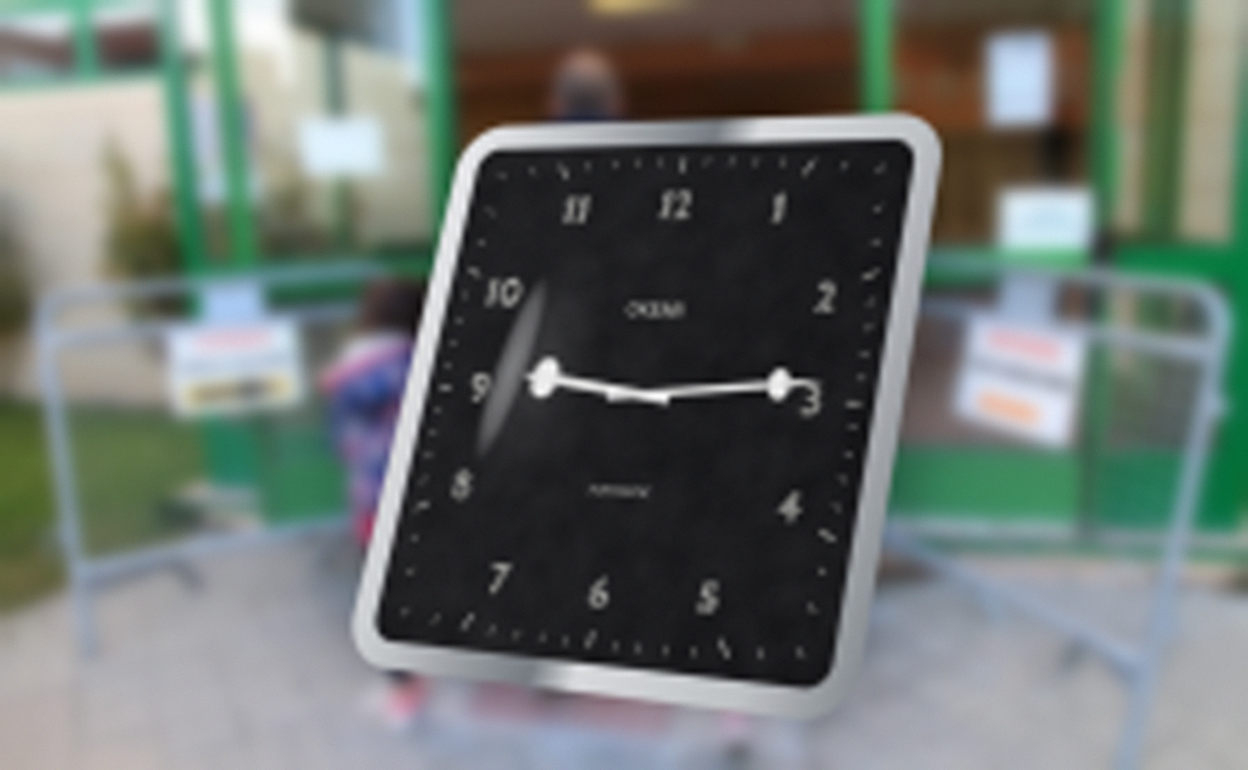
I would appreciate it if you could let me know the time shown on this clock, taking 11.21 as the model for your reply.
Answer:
9.14
